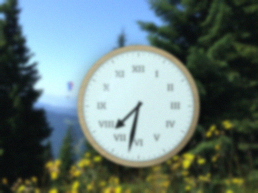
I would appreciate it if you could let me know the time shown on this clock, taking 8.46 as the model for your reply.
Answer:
7.32
